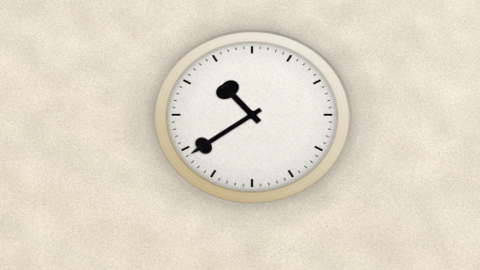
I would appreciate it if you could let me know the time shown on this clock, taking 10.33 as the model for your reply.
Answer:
10.39
